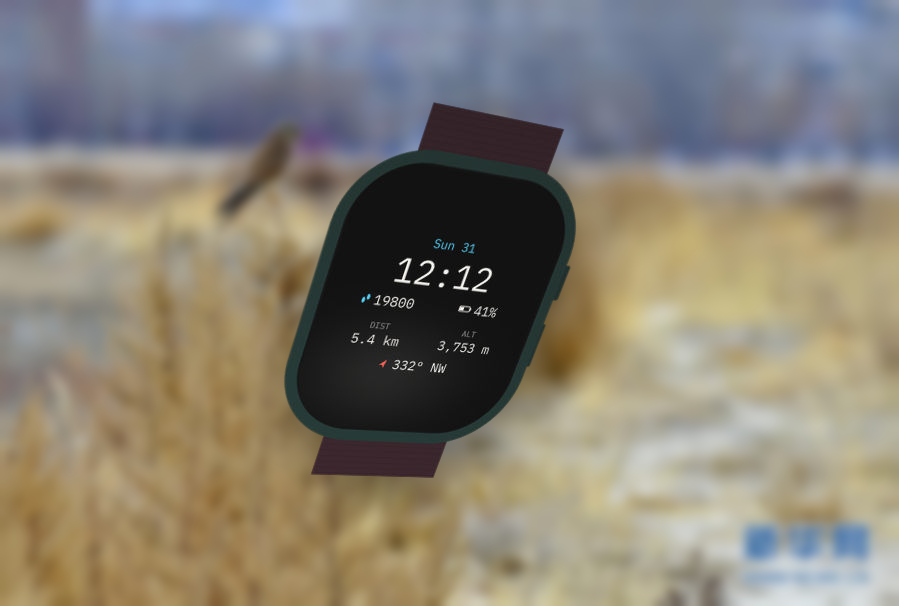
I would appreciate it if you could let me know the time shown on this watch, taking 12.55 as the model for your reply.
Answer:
12.12
